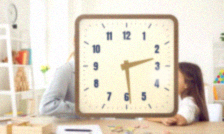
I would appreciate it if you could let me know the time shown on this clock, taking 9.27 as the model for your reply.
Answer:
2.29
